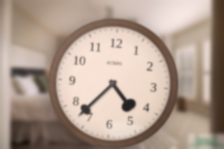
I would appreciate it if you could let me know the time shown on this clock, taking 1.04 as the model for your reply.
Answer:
4.37
